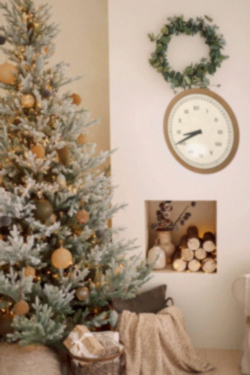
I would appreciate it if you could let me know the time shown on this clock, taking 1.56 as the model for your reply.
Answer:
8.41
